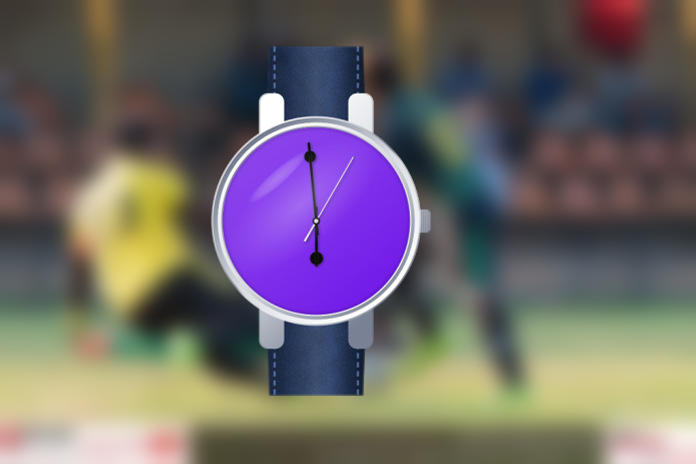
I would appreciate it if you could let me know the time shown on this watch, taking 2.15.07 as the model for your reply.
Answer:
5.59.05
